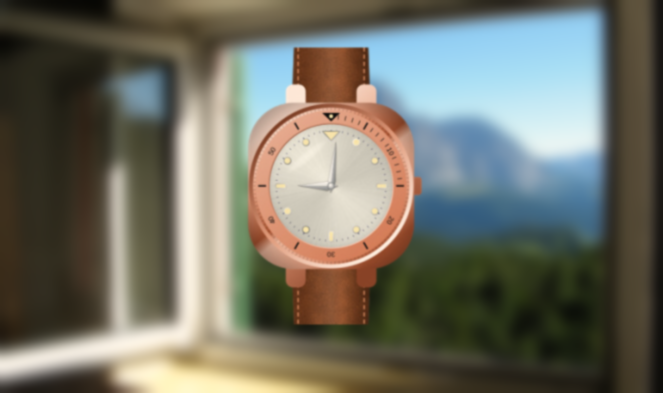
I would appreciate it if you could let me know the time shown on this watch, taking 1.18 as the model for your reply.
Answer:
9.01
